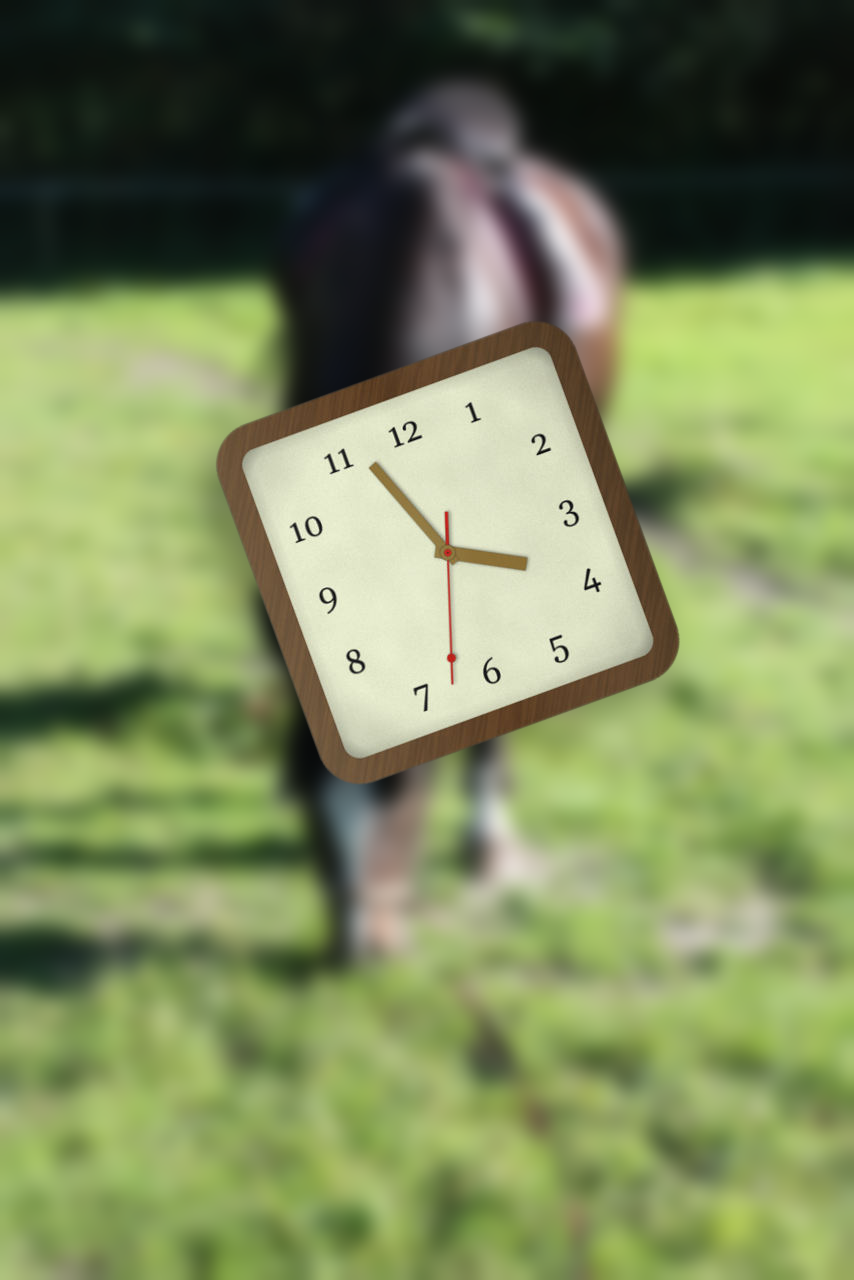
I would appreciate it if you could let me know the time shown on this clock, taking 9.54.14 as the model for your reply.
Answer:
3.56.33
